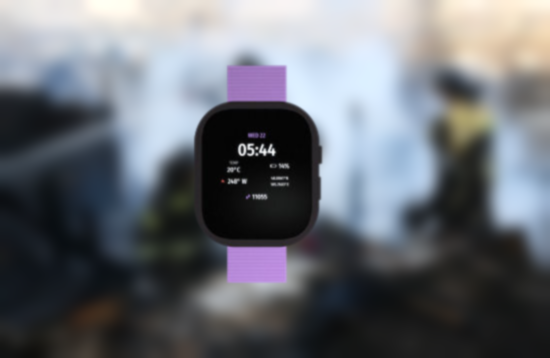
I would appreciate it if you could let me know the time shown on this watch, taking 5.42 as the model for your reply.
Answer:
5.44
